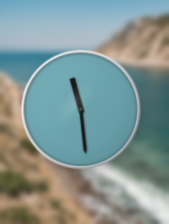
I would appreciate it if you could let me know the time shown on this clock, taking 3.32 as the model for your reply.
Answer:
11.29
